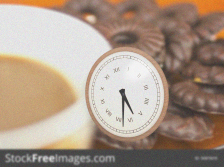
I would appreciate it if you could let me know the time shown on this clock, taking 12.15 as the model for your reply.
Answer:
5.33
